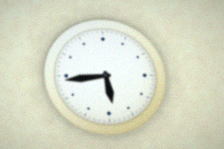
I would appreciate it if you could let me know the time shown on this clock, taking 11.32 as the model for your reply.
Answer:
5.44
